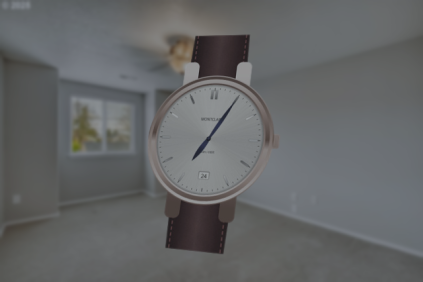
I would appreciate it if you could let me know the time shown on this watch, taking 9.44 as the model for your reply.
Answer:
7.05
